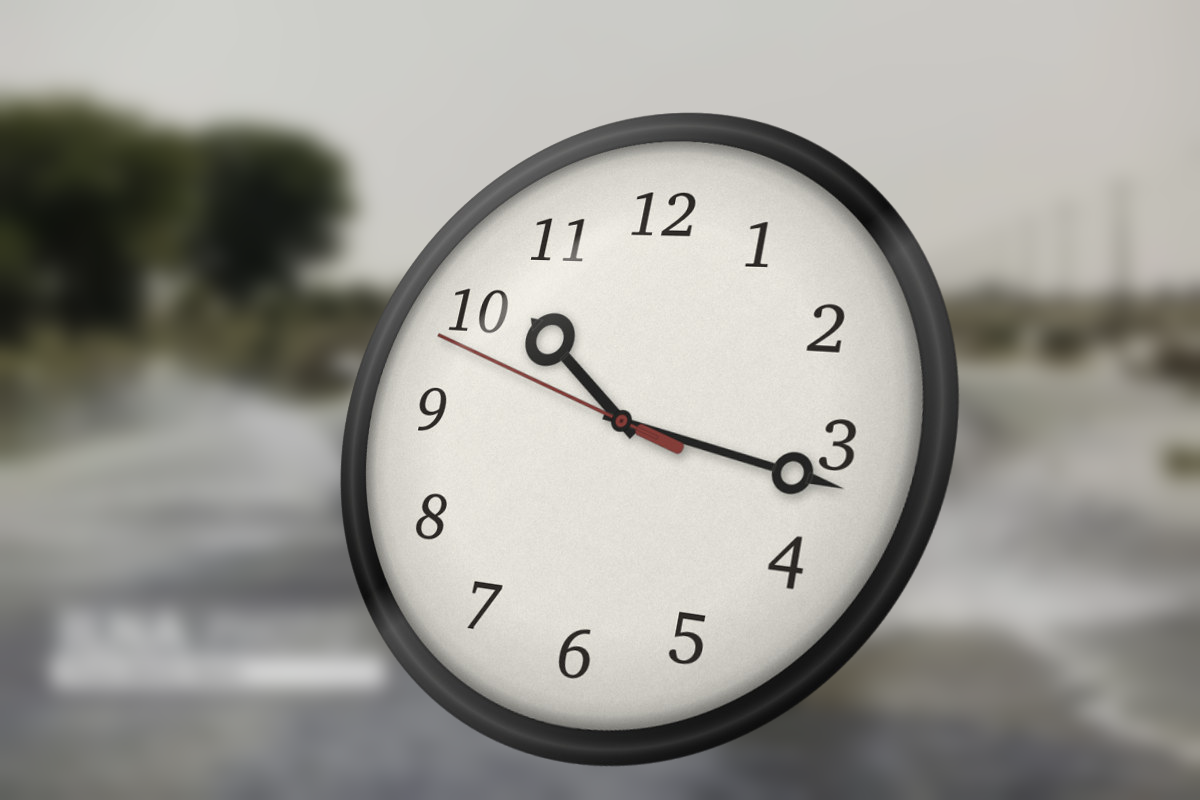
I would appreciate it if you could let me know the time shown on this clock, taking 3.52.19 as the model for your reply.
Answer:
10.16.48
